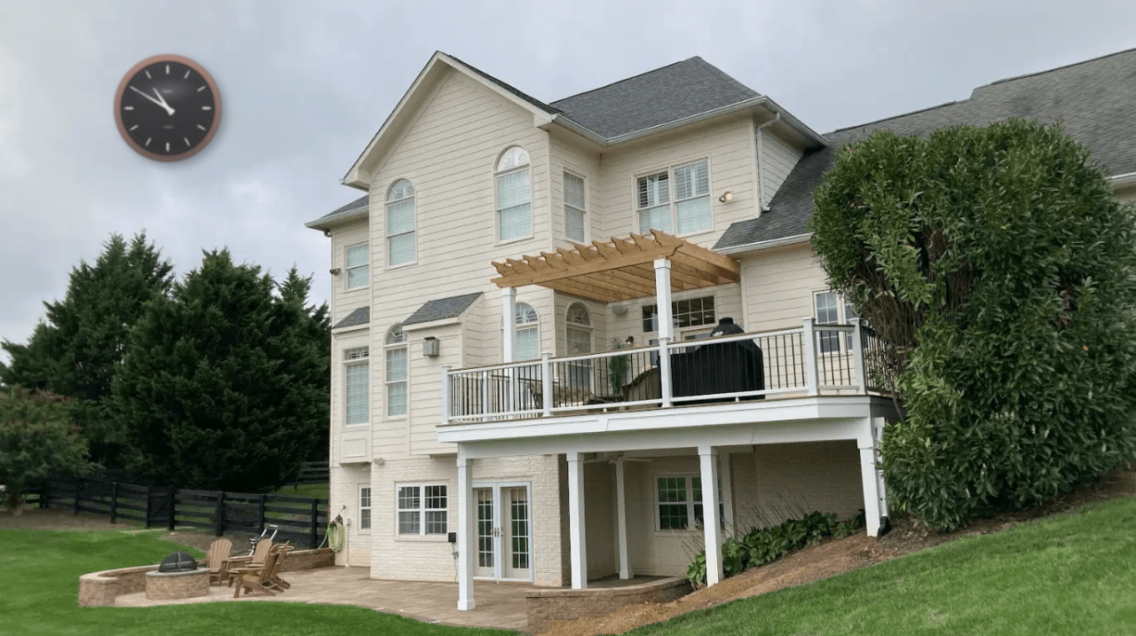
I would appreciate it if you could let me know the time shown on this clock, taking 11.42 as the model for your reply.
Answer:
10.50
